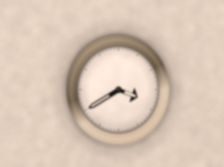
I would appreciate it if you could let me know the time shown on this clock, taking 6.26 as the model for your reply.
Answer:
3.40
